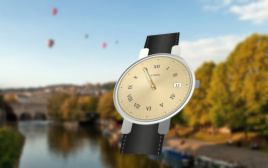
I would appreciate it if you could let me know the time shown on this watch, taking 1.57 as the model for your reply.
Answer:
10.55
